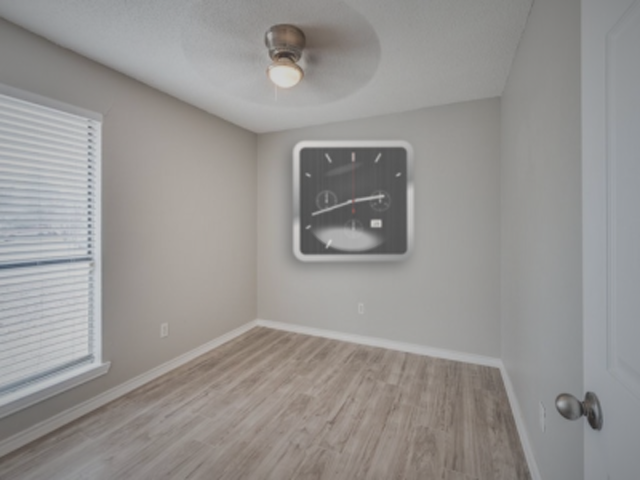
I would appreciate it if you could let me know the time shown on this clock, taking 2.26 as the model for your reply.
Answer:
2.42
